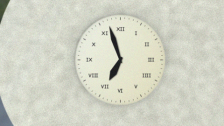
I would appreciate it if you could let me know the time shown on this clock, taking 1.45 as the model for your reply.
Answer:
6.57
